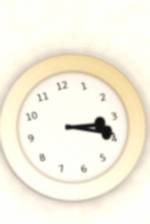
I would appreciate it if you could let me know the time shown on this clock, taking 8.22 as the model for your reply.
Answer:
3.19
